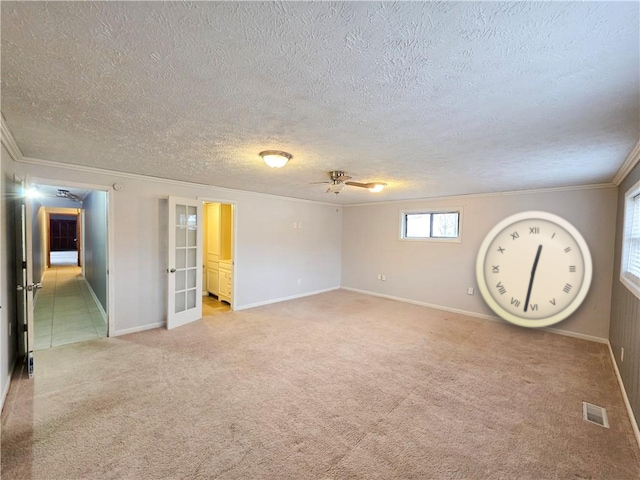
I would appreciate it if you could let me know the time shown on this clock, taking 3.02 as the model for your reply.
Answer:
12.32
